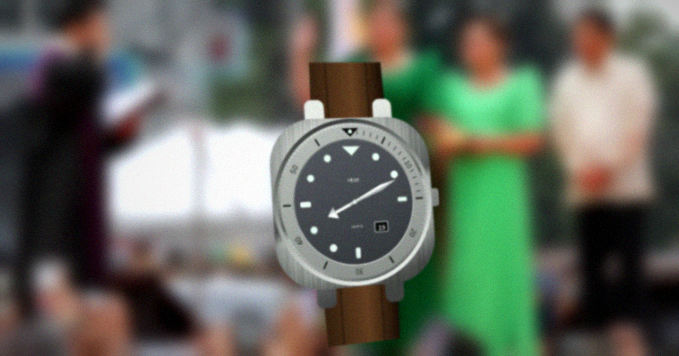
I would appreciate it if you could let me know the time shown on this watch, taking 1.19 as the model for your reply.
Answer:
8.11
